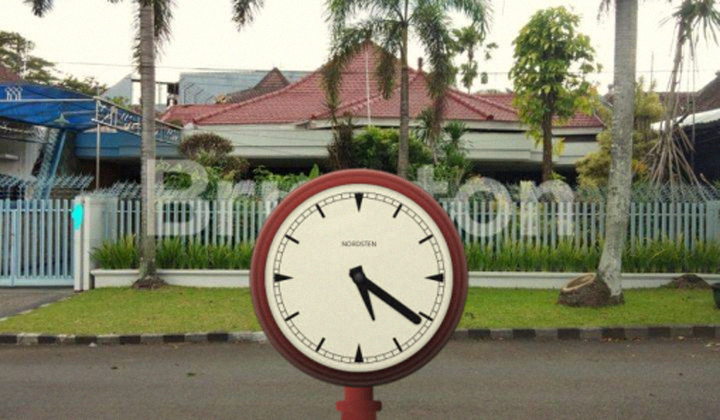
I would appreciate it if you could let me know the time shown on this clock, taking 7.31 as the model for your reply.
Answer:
5.21
